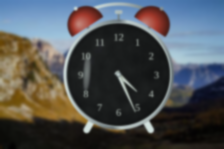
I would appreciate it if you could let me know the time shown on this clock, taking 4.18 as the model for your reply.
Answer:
4.26
